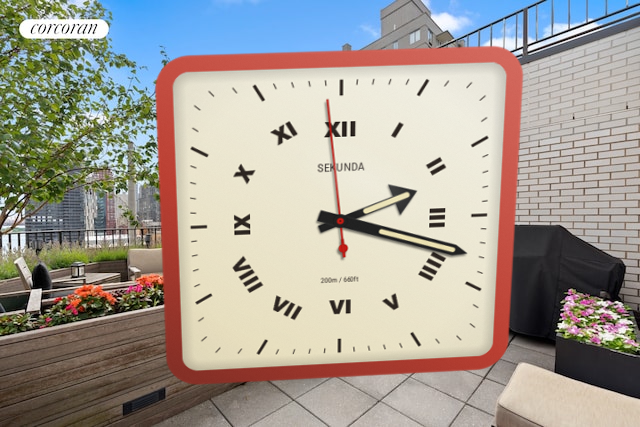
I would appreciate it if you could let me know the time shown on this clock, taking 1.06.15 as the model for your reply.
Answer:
2.17.59
